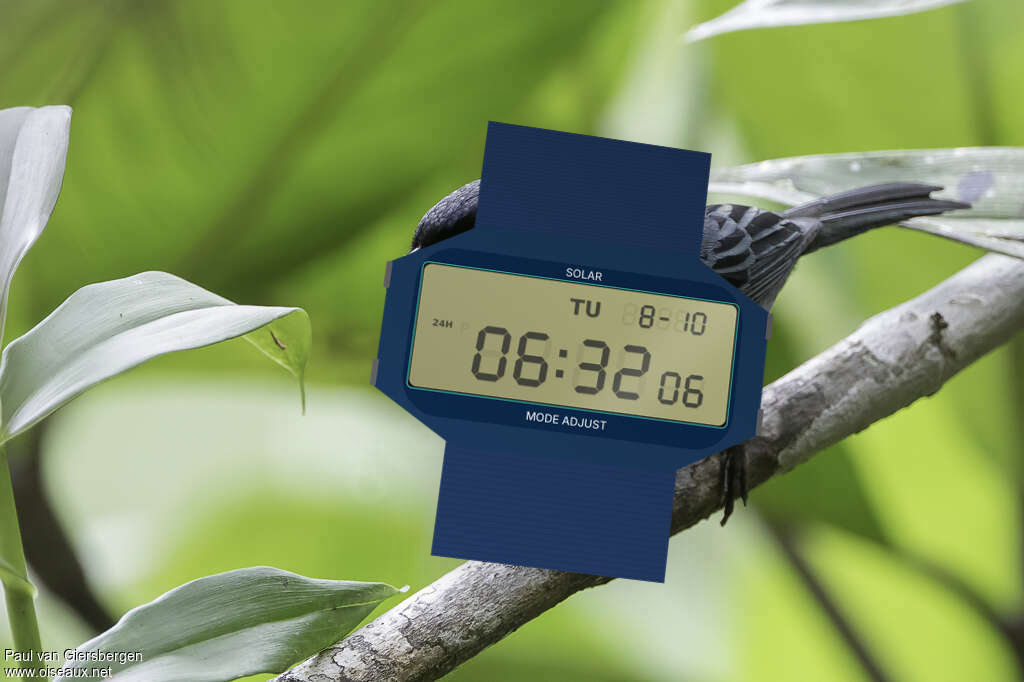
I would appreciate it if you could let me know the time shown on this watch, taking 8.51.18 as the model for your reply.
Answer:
6.32.06
